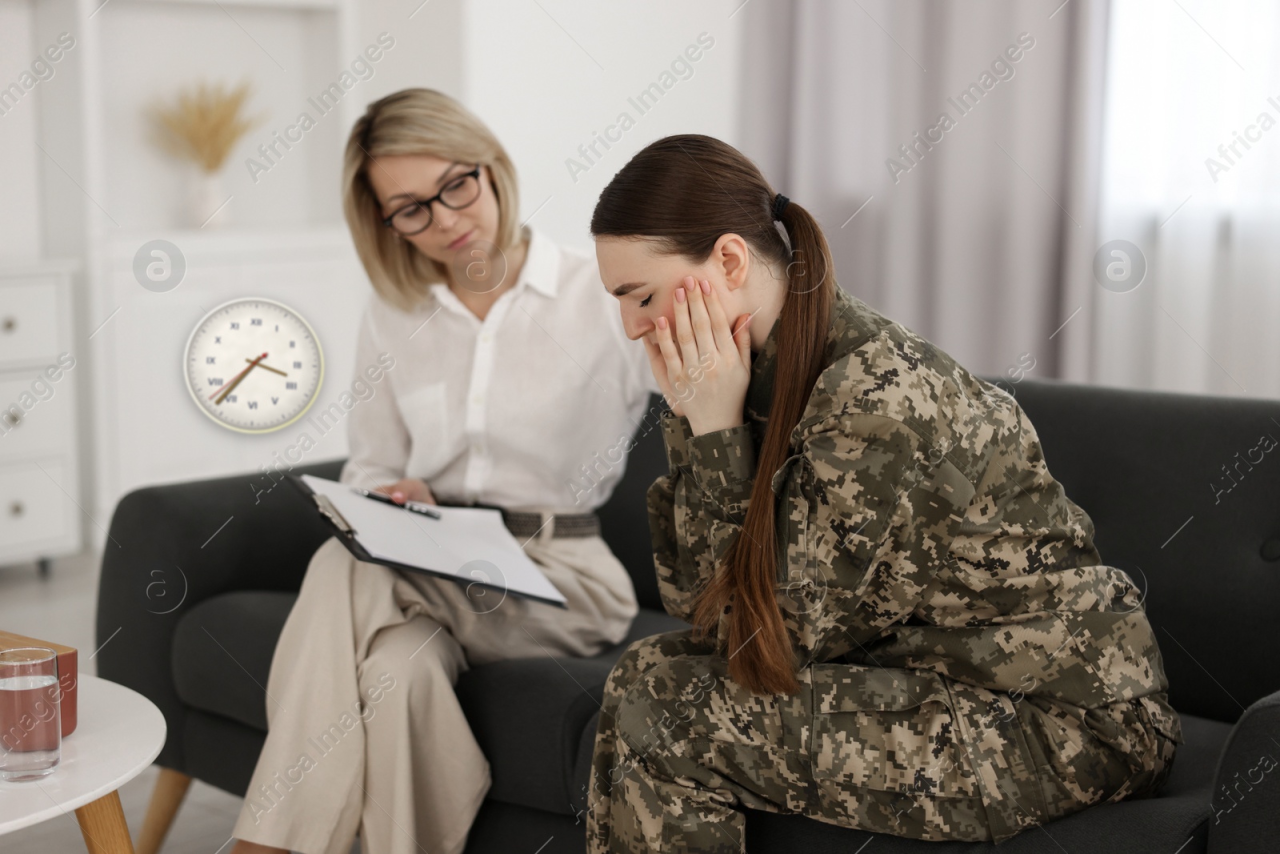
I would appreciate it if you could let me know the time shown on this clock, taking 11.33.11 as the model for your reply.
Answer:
3.36.38
